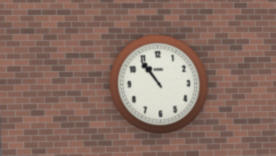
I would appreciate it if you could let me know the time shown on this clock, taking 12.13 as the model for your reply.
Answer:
10.54
